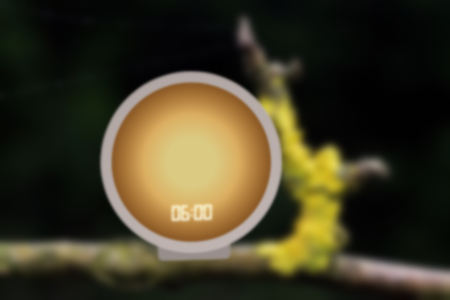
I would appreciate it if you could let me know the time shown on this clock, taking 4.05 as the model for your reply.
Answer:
6.00
